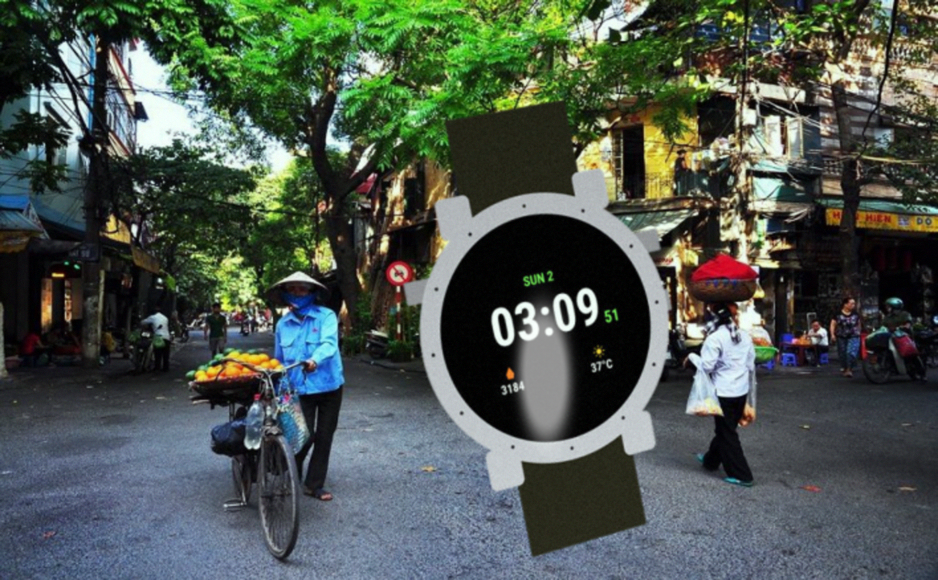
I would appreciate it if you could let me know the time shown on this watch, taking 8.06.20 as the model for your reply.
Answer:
3.09.51
